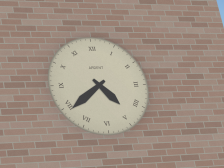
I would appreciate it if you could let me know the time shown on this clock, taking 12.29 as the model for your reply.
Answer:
4.39
